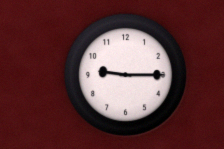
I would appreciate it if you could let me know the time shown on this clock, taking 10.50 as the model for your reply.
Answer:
9.15
